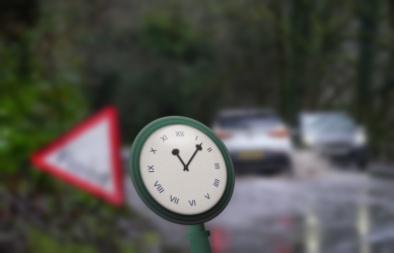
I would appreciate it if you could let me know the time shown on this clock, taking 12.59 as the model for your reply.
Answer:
11.07
